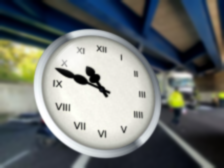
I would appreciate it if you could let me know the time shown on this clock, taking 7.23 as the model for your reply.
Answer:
10.48
